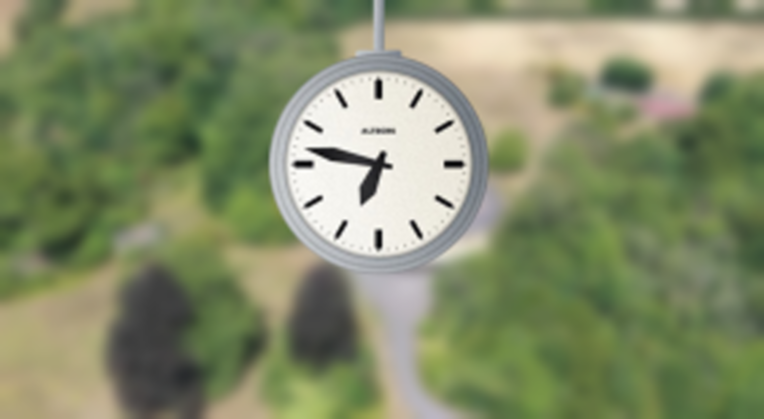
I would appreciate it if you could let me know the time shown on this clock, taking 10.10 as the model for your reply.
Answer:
6.47
